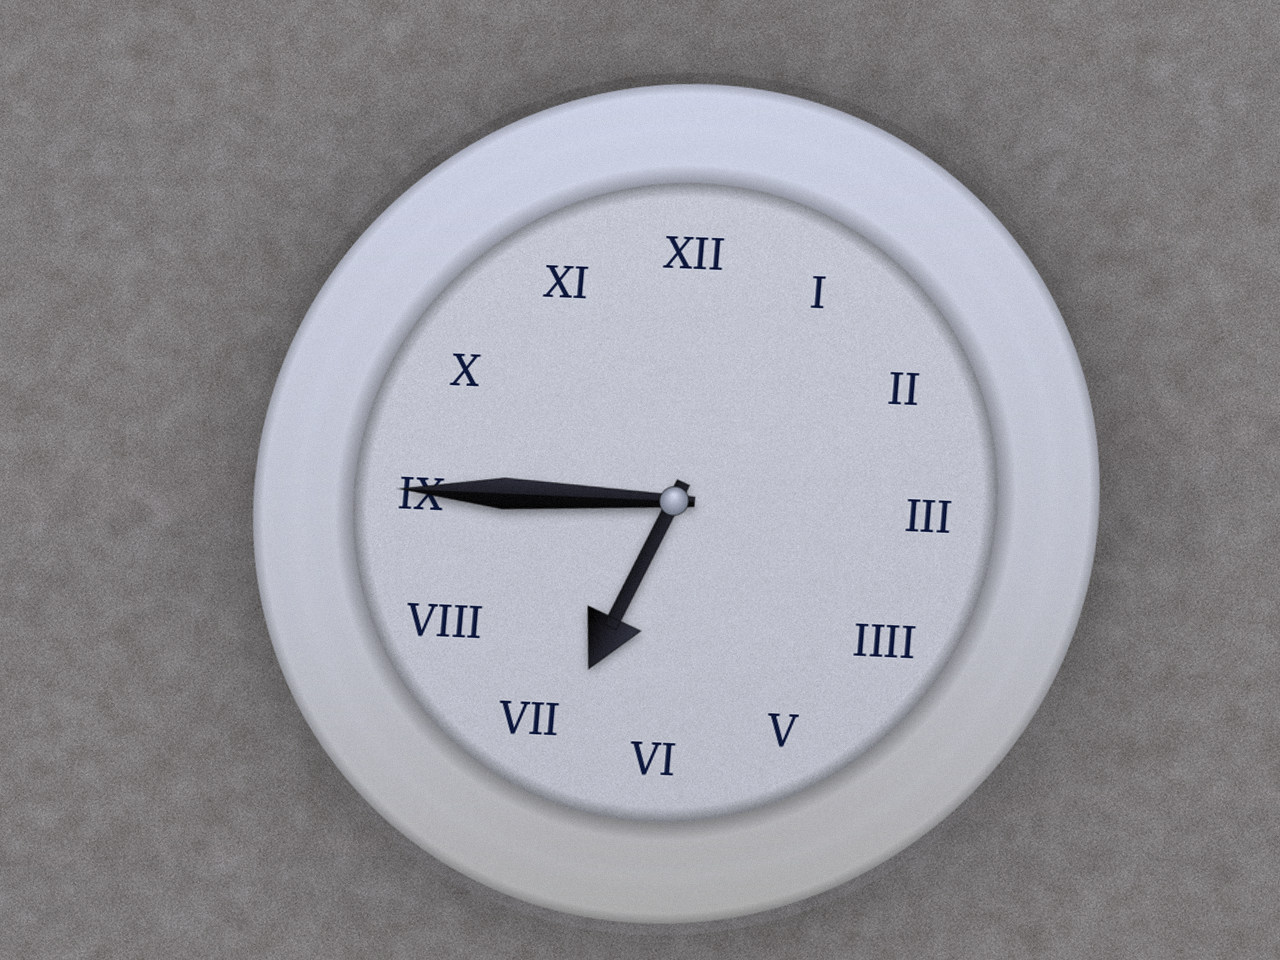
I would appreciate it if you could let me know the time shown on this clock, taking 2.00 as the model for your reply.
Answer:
6.45
